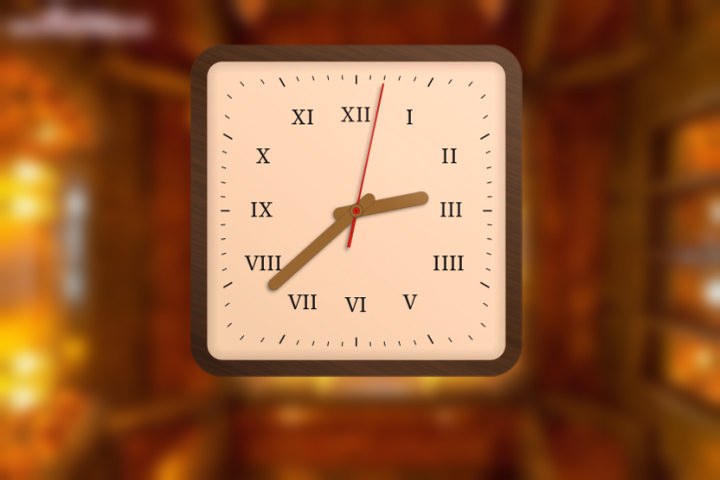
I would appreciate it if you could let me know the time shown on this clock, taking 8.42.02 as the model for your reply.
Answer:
2.38.02
